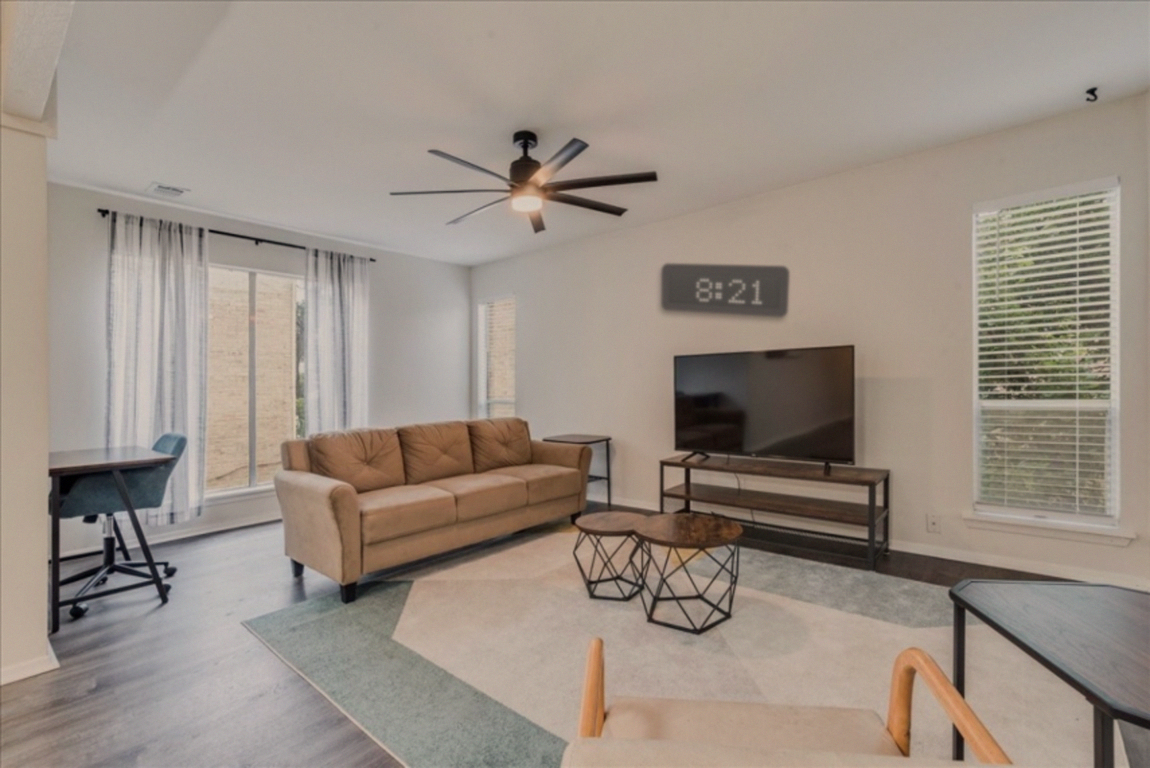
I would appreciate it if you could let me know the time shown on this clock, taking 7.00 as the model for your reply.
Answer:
8.21
